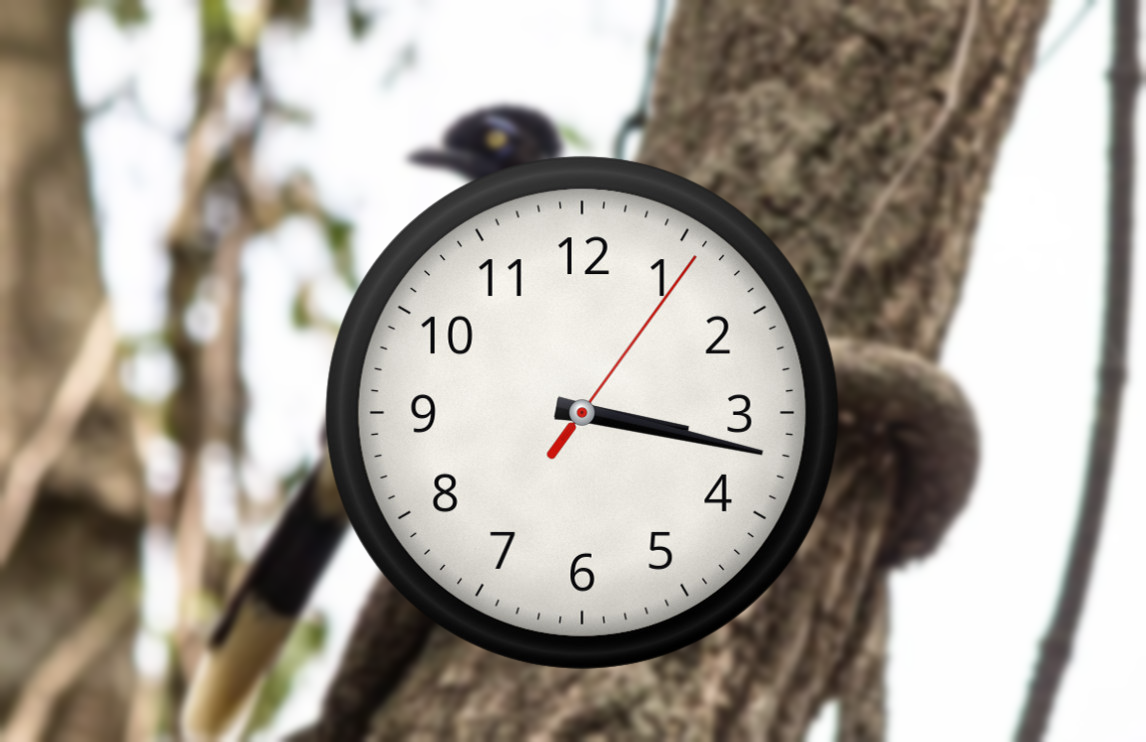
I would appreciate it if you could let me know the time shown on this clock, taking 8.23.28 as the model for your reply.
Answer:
3.17.06
